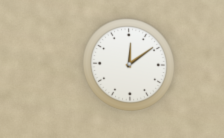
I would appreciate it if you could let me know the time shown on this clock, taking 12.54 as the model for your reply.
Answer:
12.09
